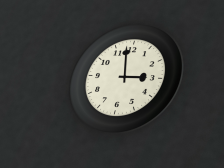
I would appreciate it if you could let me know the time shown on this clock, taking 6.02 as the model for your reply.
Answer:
2.58
